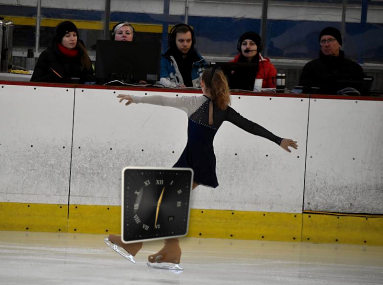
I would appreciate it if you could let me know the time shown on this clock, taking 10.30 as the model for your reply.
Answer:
12.31
